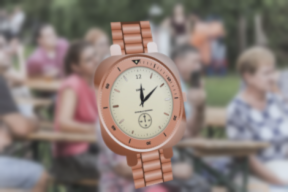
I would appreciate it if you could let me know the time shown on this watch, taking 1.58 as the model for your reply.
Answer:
12.09
